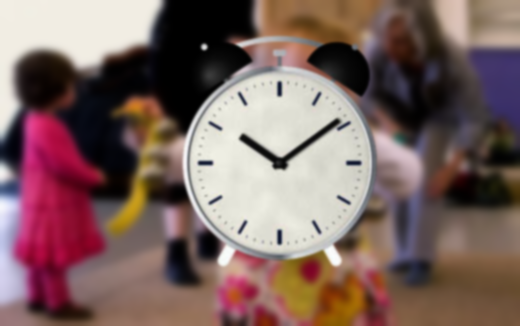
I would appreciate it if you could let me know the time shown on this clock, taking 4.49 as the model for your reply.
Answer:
10.09
